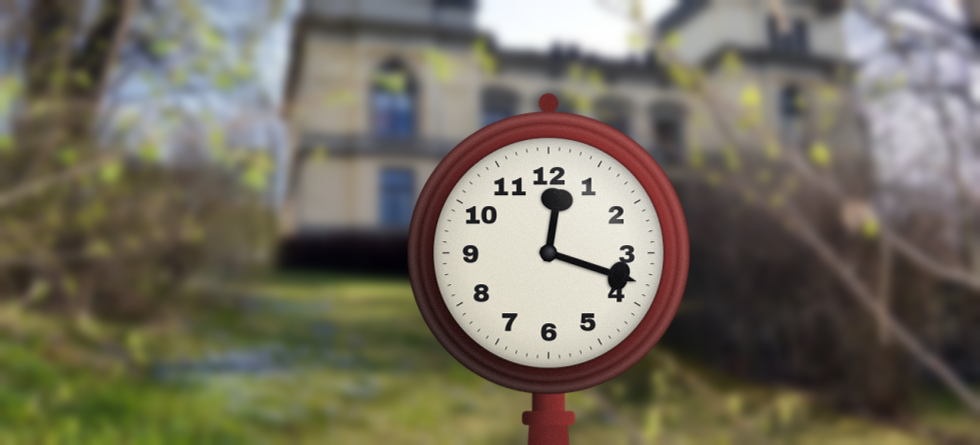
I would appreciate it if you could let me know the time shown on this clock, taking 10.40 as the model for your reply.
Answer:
12.18
